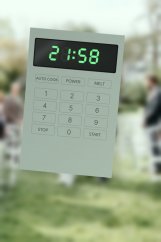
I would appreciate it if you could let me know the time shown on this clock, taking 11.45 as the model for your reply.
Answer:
21.58
